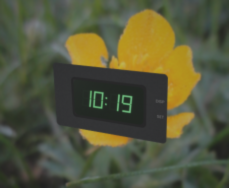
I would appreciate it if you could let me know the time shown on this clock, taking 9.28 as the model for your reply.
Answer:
10.19
